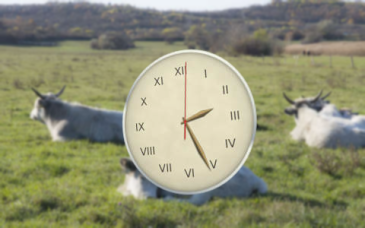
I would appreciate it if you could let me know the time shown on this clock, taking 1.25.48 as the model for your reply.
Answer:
2.26.01
